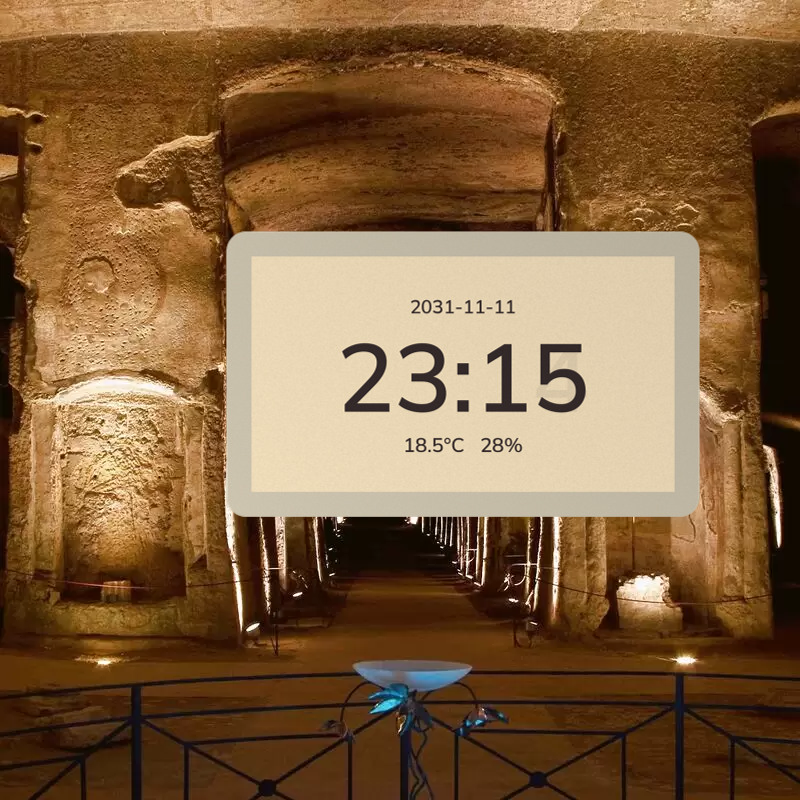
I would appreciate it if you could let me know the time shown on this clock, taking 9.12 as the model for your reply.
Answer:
23.15
